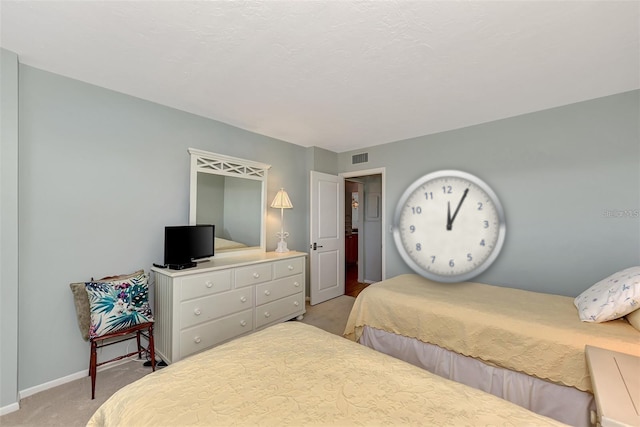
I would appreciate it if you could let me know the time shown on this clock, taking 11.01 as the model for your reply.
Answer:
12.05
